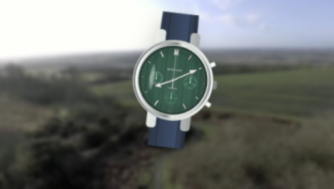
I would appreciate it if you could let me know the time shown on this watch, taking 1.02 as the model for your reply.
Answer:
8.10
